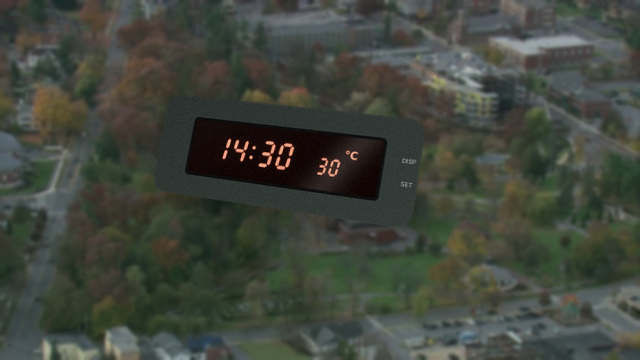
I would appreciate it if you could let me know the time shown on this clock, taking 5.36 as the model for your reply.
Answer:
14.30
